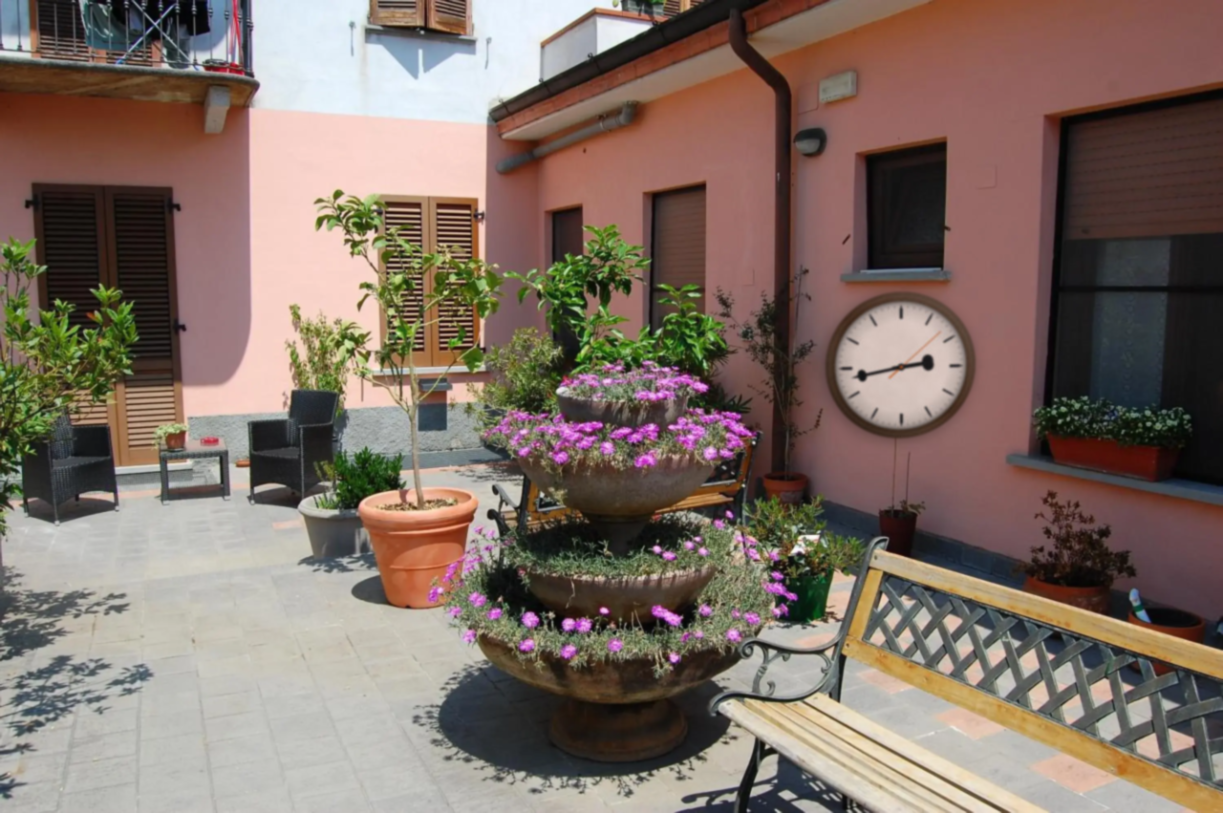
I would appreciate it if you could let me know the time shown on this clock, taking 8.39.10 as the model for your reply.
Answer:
2.43.08
